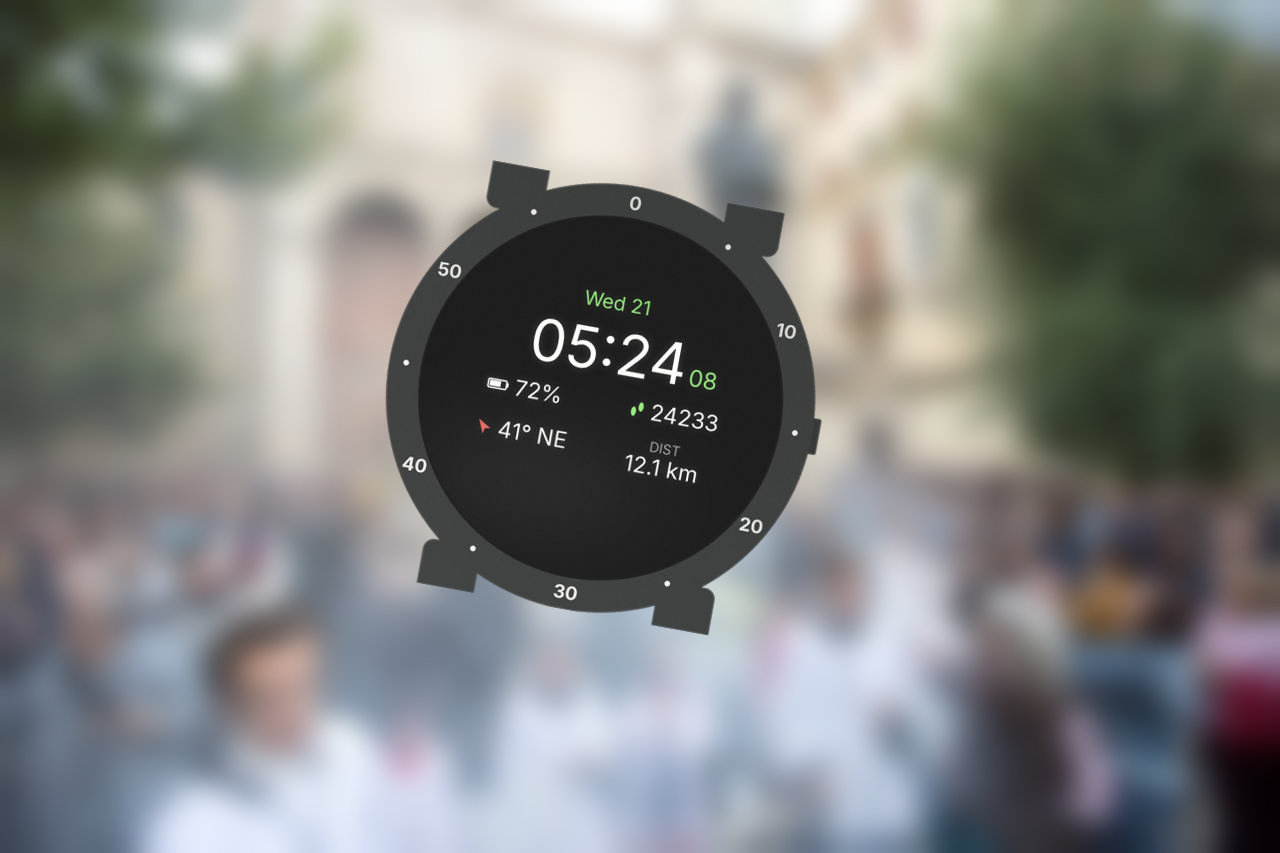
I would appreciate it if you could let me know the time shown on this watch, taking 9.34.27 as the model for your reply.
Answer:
5.24.08
